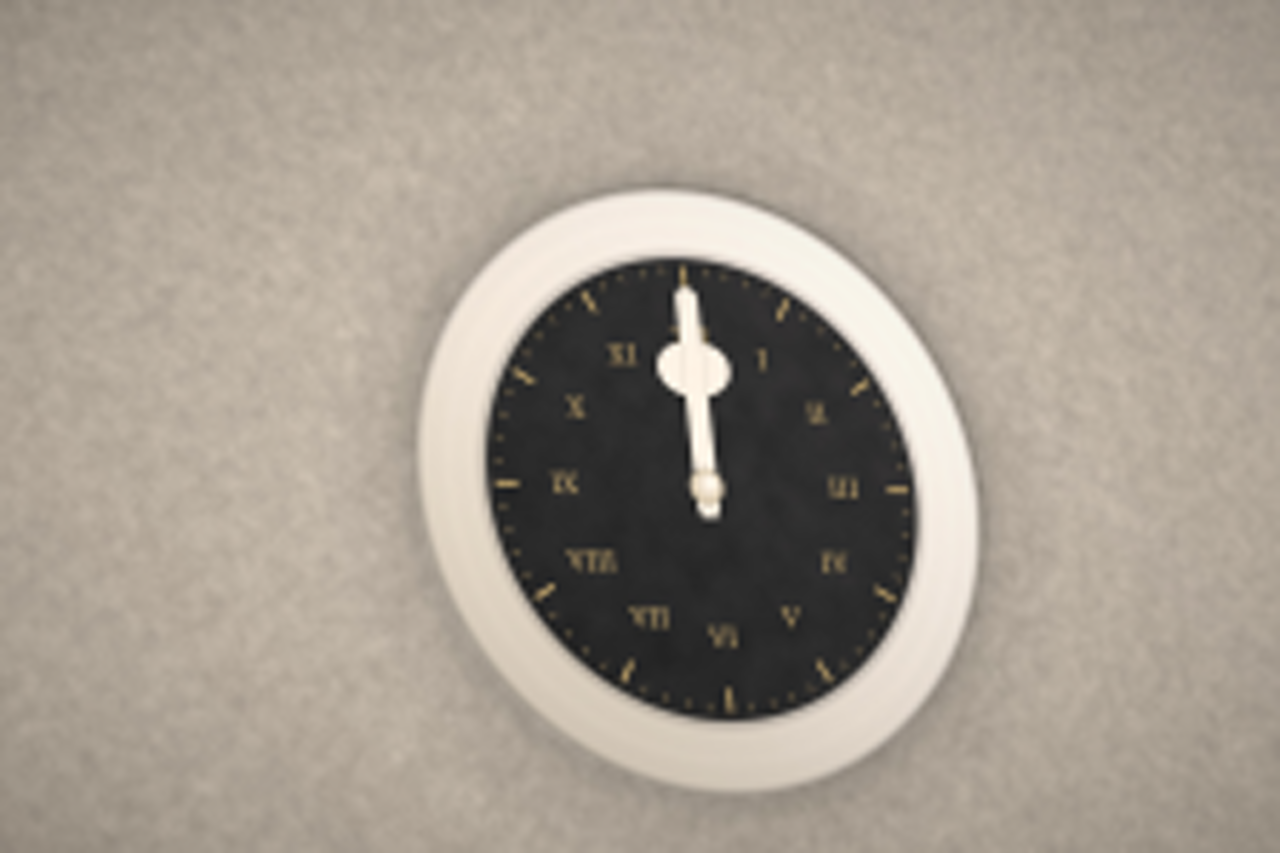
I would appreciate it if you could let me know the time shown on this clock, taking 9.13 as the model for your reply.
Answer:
12.00
